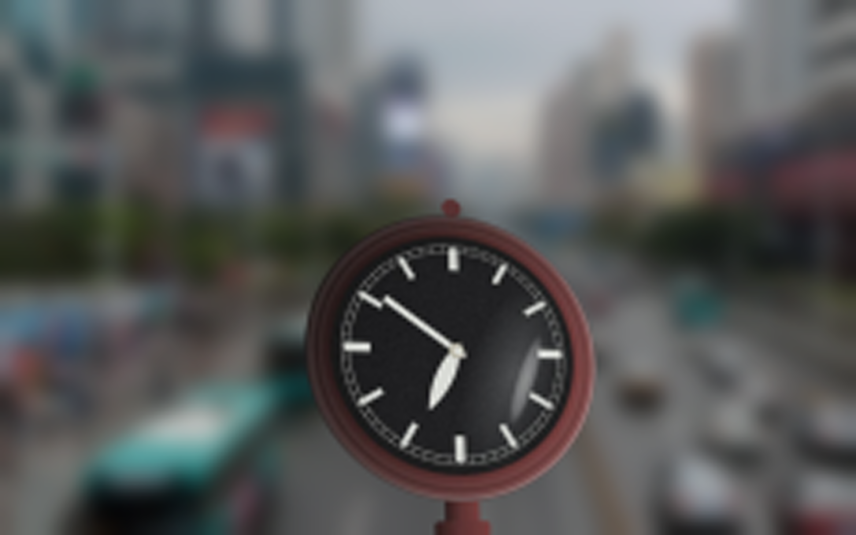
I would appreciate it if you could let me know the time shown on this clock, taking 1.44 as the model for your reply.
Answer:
6.51
